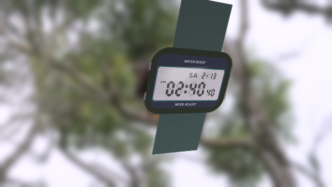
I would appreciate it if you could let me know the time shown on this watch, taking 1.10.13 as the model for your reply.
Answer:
2.40.40
